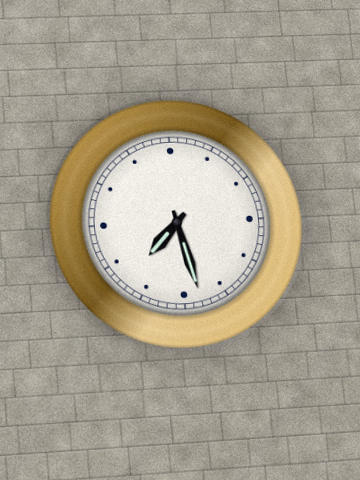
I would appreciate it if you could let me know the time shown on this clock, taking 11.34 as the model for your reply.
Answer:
7.28
